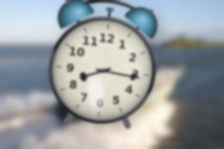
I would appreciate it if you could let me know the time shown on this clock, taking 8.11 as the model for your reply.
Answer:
8.16
